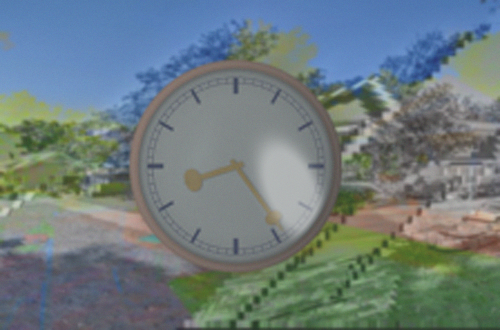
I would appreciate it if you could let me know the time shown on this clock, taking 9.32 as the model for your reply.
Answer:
8.24
